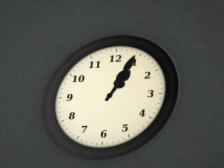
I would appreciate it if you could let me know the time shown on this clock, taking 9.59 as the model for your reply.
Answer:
1.04
